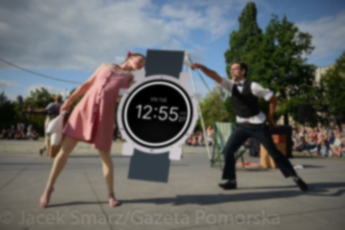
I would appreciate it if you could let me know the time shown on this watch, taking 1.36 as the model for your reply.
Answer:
12.55
